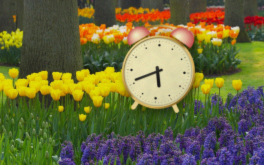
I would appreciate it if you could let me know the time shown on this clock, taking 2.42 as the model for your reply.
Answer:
5.41
